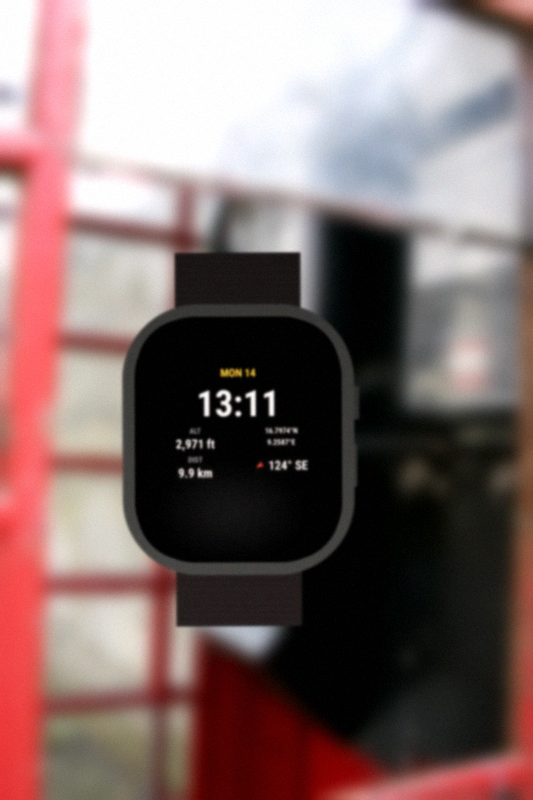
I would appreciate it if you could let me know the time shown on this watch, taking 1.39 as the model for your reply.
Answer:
13.11
